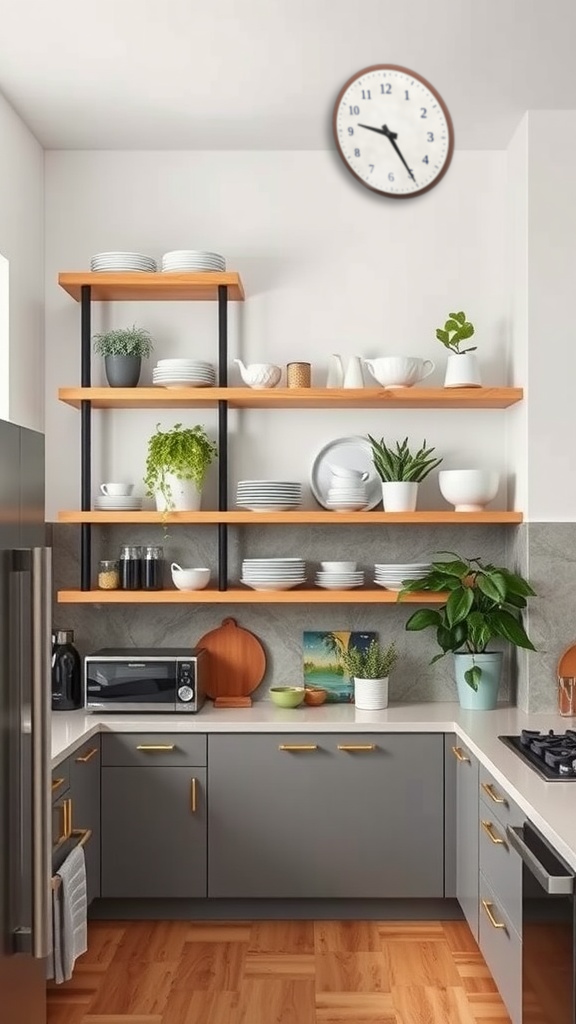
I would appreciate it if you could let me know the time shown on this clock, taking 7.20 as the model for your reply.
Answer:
9.25
